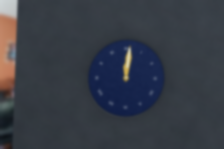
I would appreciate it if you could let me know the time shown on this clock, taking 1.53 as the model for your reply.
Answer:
12.01
